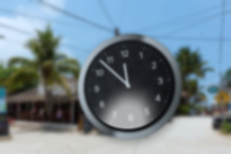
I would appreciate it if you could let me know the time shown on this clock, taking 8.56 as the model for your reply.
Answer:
11.53
